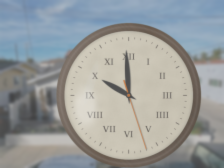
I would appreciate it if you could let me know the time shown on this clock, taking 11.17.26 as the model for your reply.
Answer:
9.59.27
